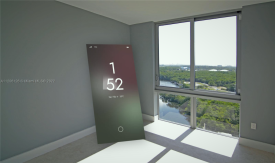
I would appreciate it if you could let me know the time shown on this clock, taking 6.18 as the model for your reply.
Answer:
1.52
